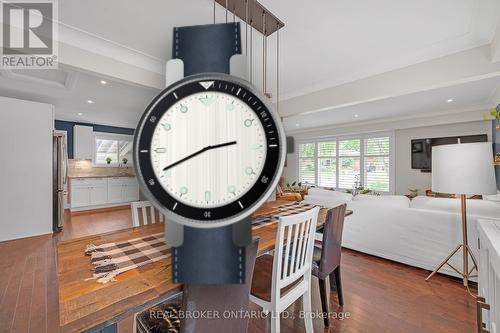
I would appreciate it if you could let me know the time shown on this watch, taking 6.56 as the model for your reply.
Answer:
2.41
